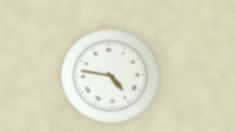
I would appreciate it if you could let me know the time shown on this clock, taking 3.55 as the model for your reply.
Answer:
4.47
